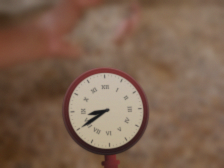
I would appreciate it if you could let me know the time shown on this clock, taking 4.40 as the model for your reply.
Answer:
8.40
